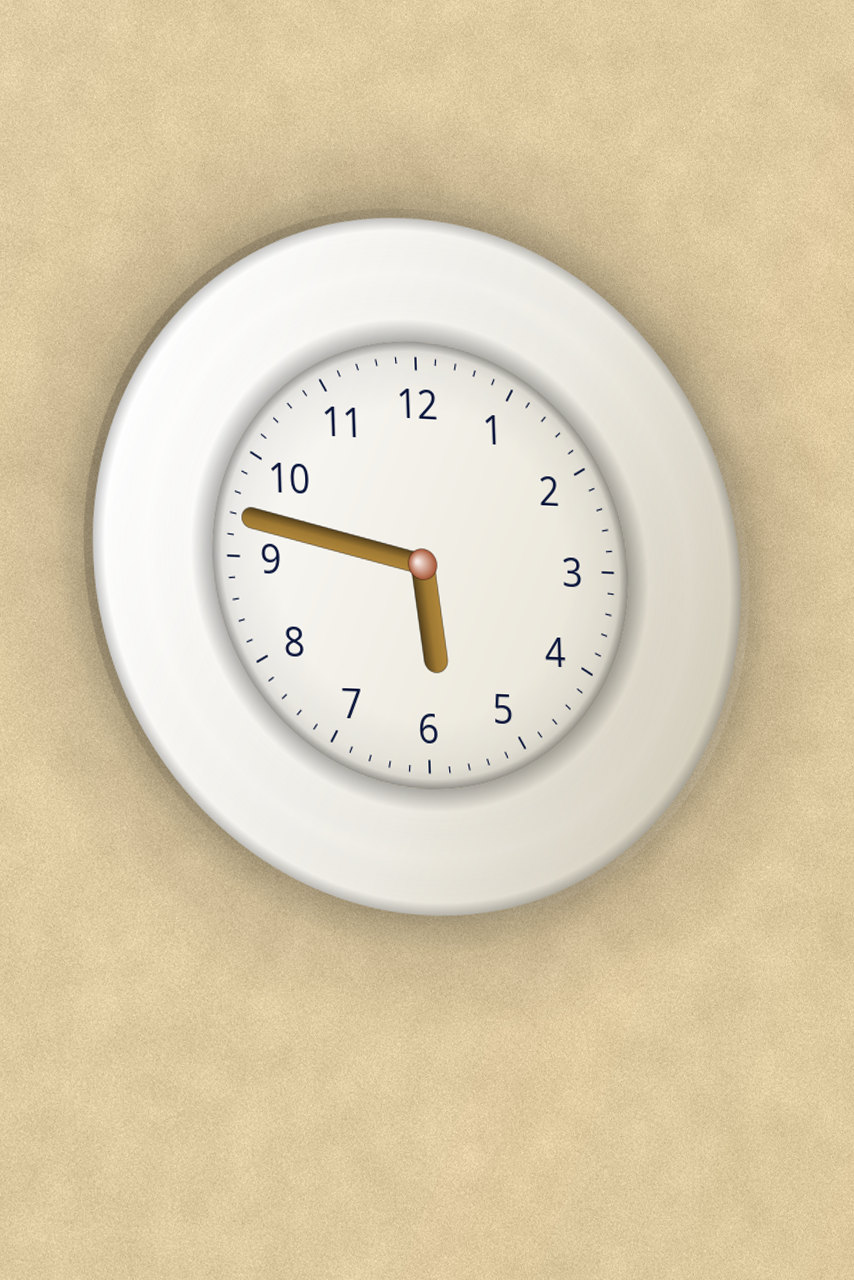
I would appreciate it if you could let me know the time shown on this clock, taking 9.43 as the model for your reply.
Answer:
5.47
